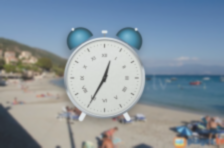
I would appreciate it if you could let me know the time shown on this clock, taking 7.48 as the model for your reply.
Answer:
12.35
